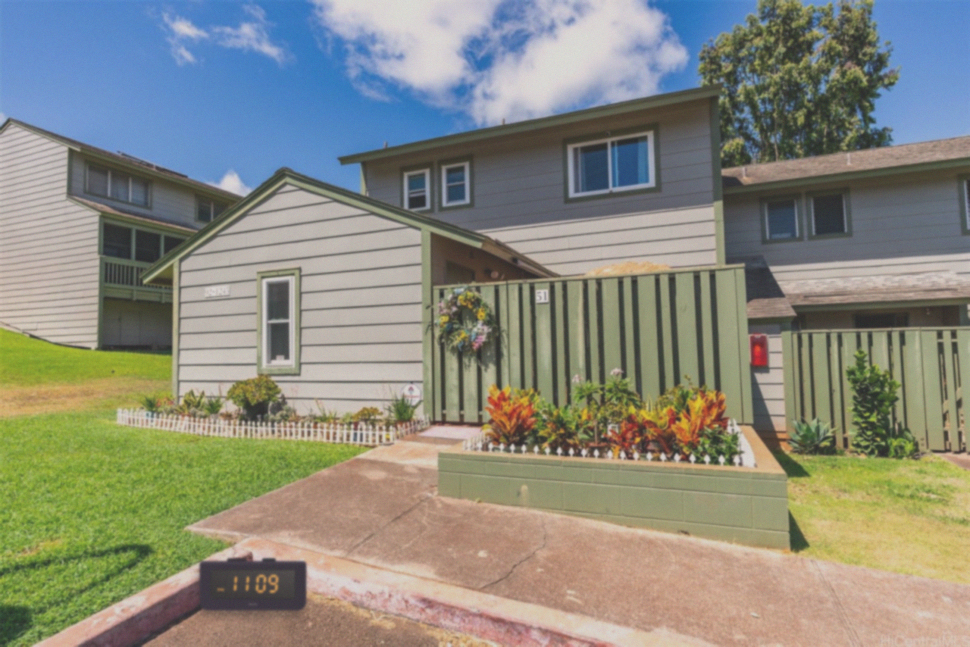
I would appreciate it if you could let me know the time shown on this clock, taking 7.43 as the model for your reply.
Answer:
11.09
